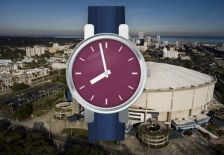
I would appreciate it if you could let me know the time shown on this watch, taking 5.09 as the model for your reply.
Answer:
7.58
